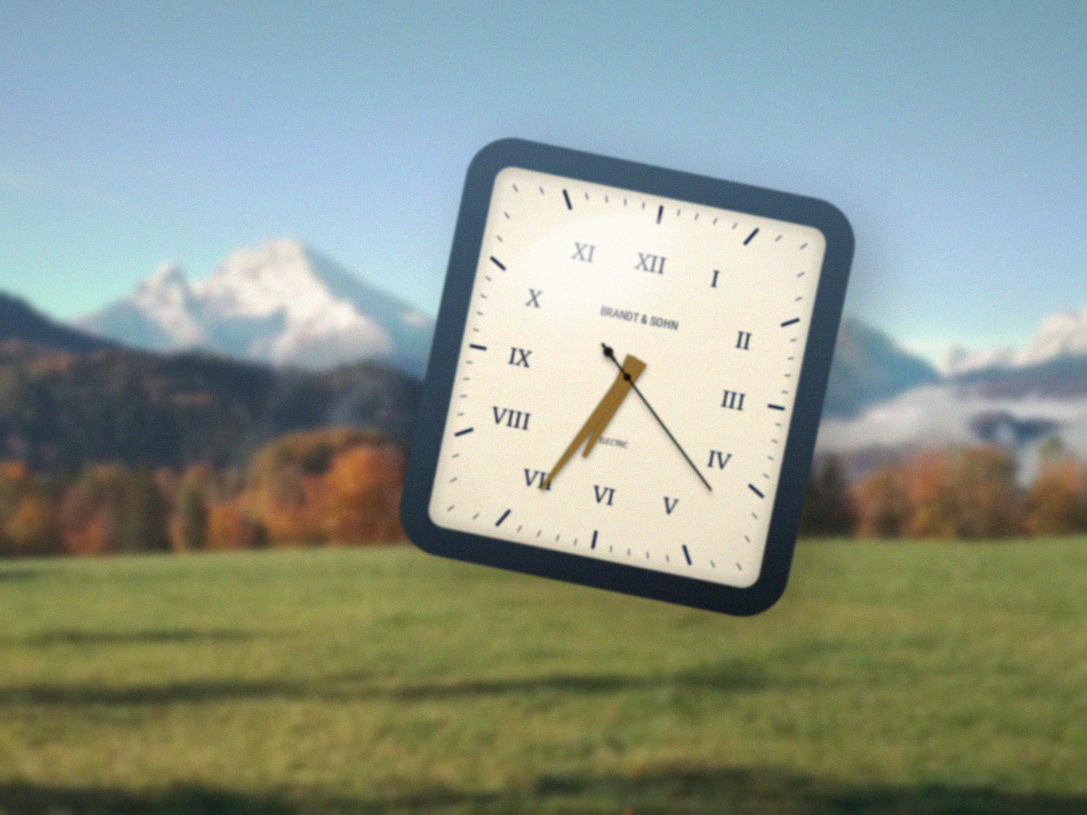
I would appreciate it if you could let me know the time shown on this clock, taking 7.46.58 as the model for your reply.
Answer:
6.34.22
